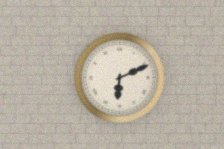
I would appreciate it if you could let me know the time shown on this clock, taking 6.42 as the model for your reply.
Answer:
6.11
